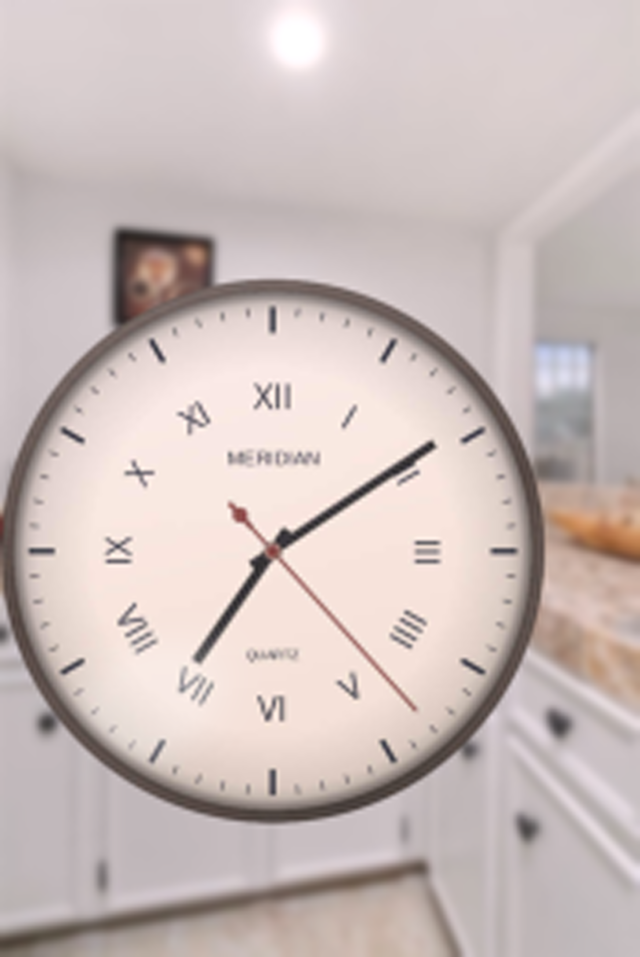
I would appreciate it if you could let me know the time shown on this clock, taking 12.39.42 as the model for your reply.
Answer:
7.09.23
